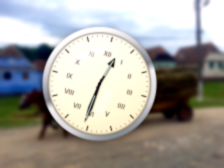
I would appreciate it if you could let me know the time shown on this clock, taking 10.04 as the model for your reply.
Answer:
12.31
